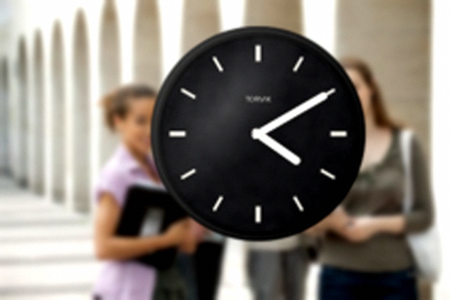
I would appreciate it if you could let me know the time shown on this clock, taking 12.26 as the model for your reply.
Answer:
4.10
